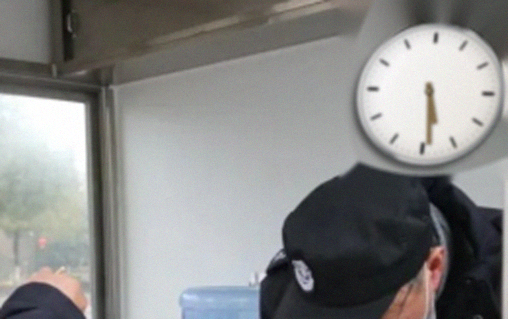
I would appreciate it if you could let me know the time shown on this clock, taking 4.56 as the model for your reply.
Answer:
5.29
